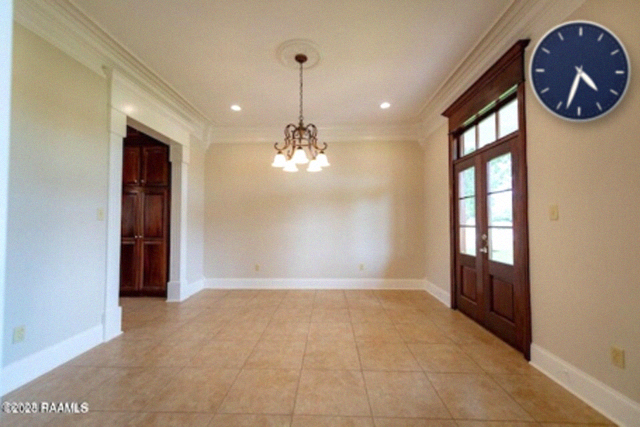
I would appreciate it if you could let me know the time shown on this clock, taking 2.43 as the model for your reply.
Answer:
4.33
